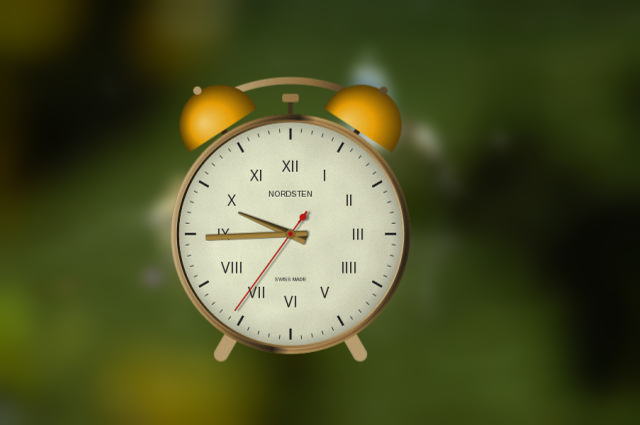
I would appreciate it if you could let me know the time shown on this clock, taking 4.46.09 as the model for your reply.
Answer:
9.44.36
